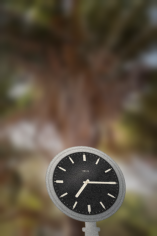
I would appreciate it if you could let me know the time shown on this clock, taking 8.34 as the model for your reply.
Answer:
7.15
